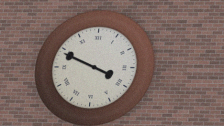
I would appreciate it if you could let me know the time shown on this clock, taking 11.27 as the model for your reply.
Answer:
3.49
